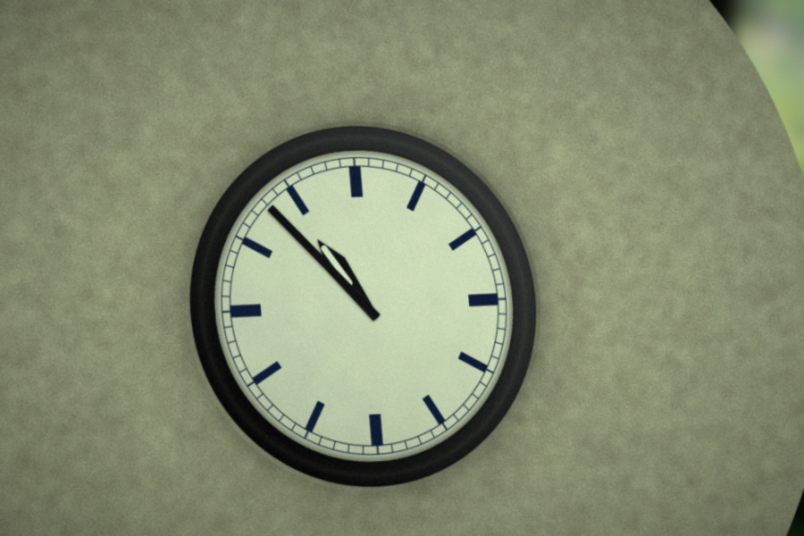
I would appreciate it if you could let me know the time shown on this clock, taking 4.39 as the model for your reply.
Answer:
10.53
